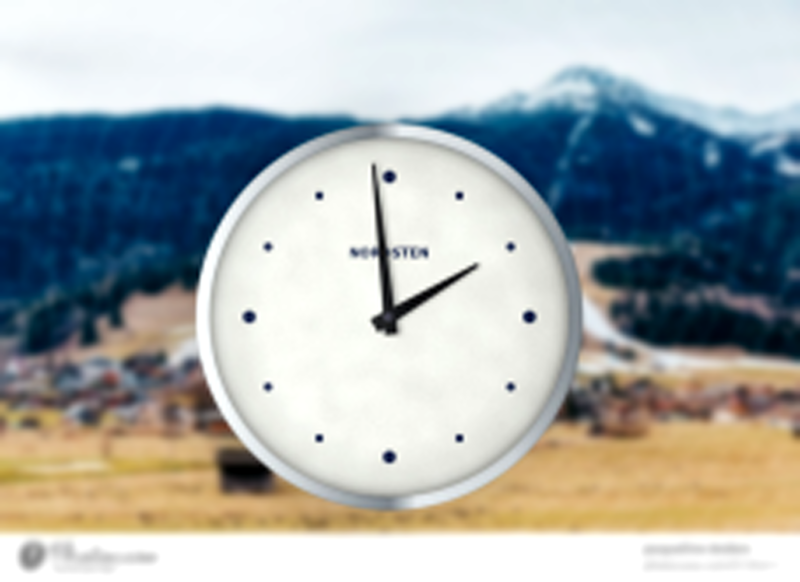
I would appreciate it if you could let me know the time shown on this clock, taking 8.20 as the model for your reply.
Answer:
1.59
